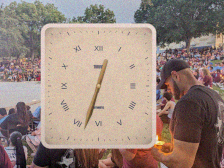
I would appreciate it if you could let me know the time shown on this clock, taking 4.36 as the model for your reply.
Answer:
12.33
